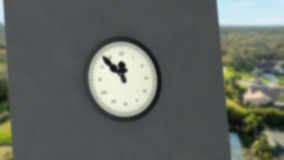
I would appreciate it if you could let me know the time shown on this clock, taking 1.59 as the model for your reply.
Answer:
11.53
